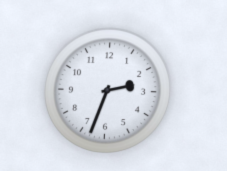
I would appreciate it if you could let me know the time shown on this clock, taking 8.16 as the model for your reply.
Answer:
2.33
